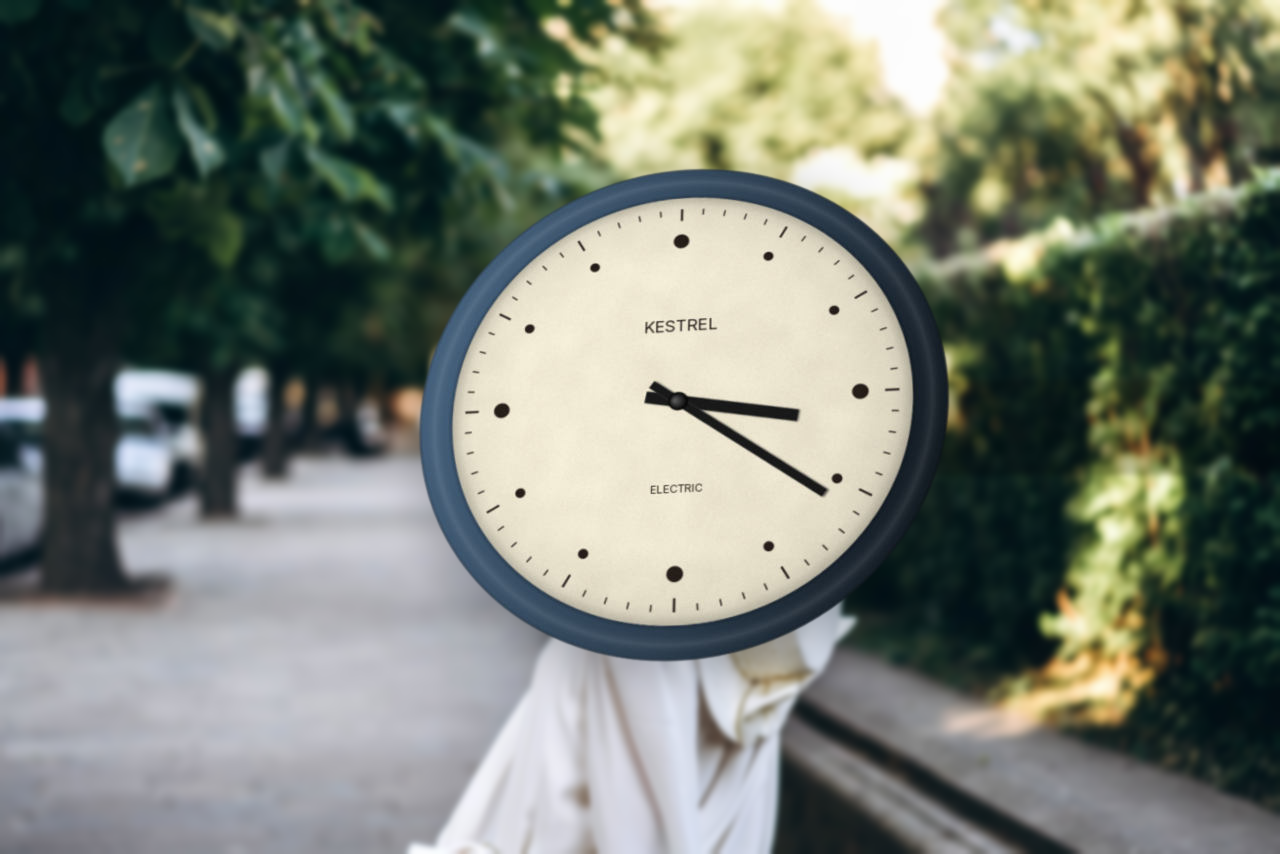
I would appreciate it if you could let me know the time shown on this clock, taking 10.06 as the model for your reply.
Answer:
3.21
